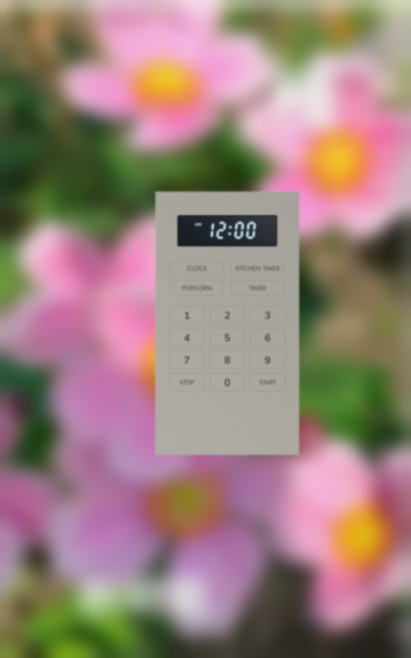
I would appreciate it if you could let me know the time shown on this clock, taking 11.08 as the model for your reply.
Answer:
12.00
